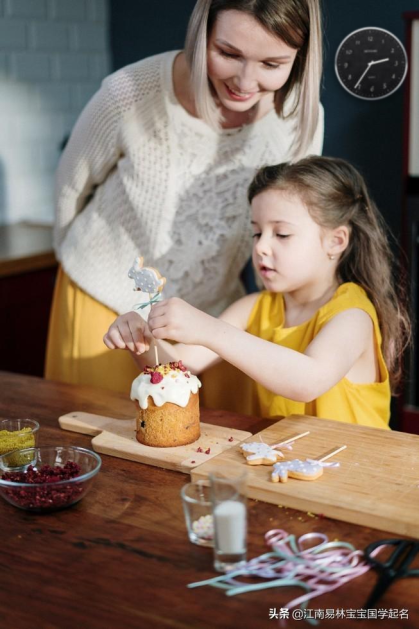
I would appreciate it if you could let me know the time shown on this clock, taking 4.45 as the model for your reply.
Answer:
2.36
